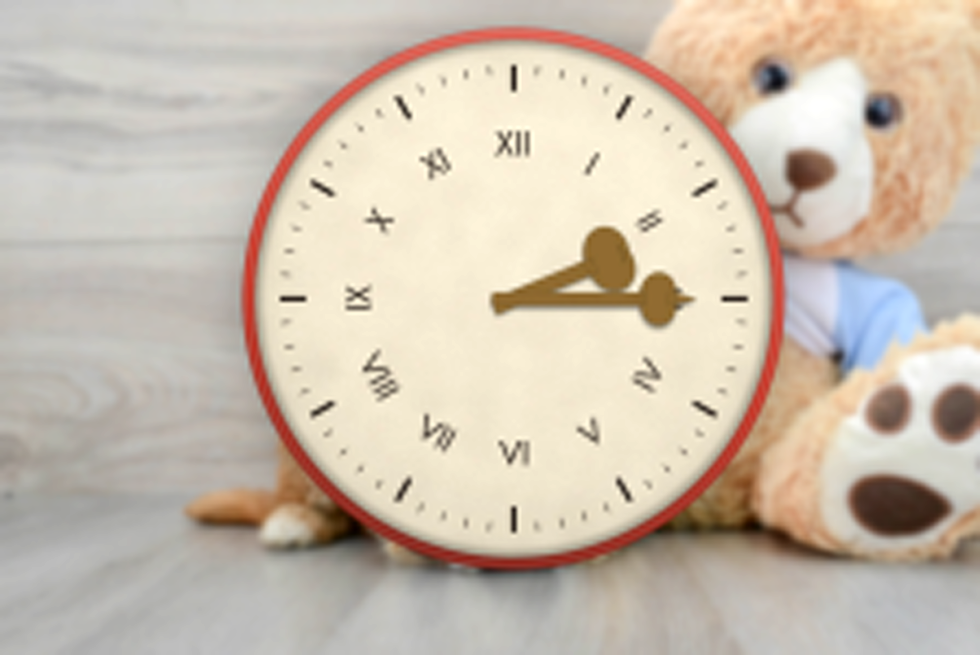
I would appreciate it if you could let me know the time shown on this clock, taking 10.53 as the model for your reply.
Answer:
2.15
